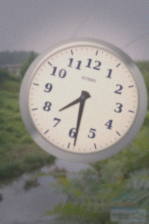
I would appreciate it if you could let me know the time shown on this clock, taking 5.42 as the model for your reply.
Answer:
7.29
